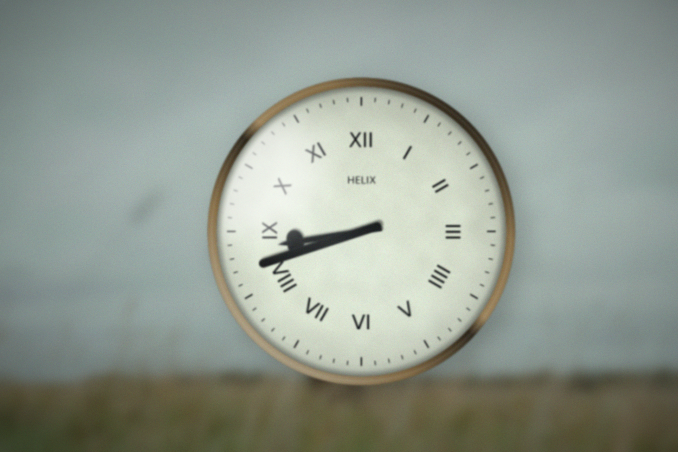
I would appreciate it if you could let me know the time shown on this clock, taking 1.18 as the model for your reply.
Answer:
8.42
